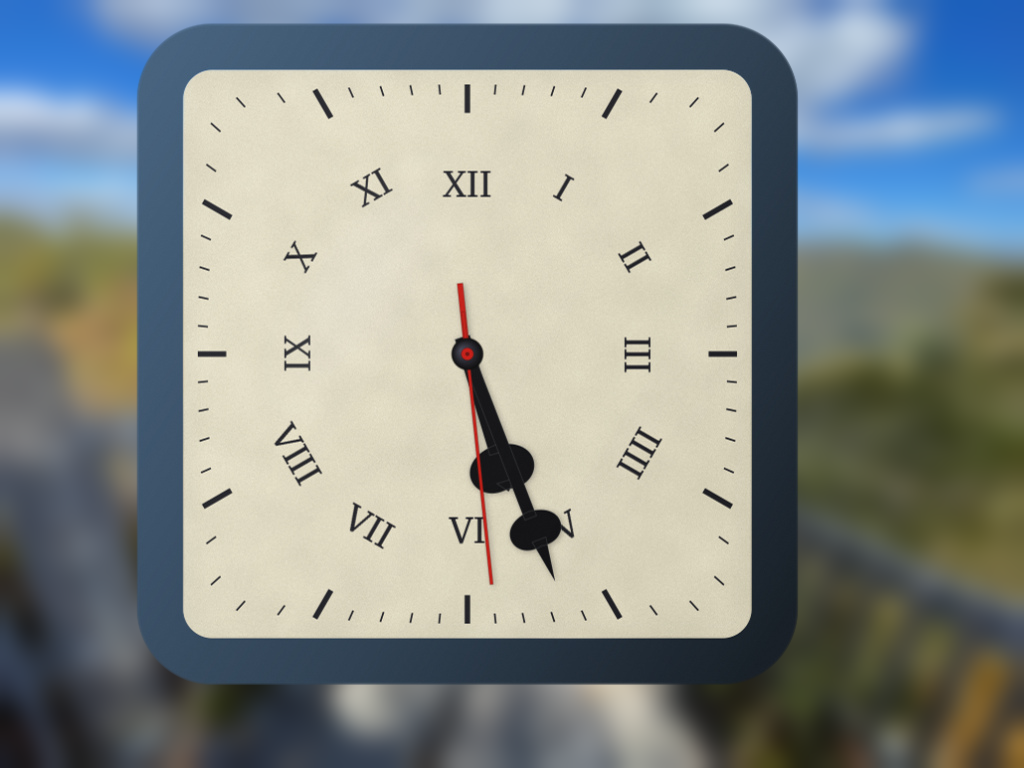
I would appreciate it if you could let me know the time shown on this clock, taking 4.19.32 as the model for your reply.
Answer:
5.26.29
